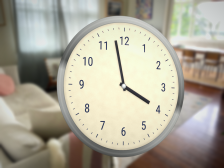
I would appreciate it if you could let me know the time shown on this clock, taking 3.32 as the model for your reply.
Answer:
3.58
